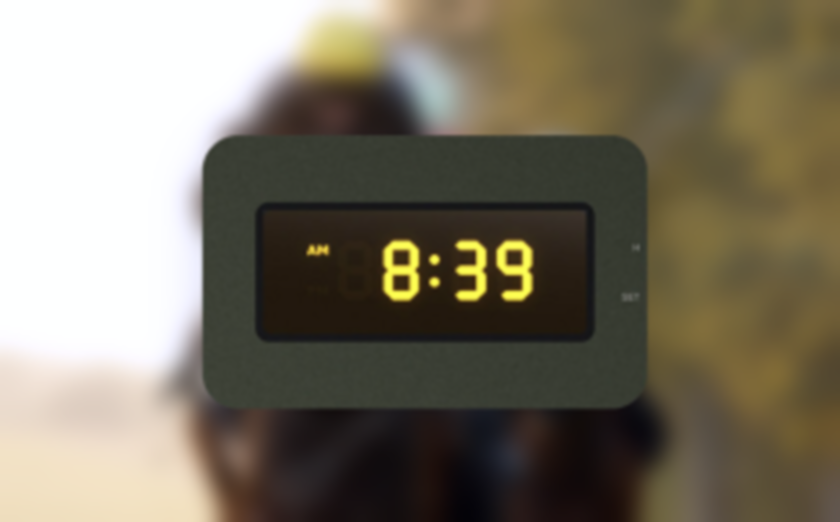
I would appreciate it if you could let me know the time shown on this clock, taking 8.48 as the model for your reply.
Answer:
8.39
